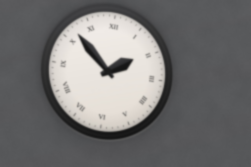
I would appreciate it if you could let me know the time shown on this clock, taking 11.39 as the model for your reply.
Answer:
1.52
